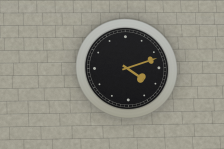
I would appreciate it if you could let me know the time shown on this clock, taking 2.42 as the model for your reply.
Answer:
4.12
